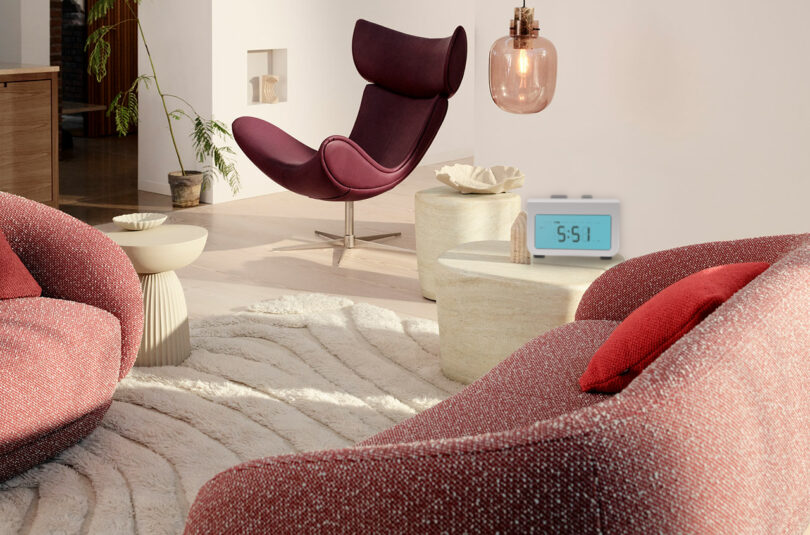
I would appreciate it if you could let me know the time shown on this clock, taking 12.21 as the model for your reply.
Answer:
5.51
